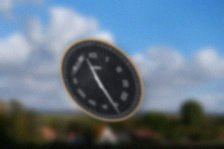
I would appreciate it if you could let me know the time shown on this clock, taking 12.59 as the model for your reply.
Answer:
11.26
